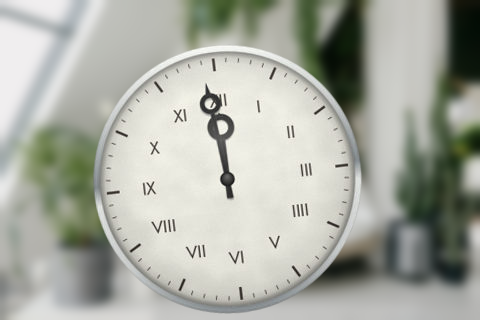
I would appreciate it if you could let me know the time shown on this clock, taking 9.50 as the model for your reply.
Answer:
11.59
